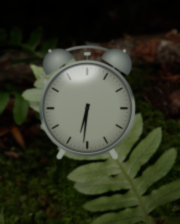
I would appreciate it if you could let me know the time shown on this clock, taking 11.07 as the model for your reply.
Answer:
6.31
